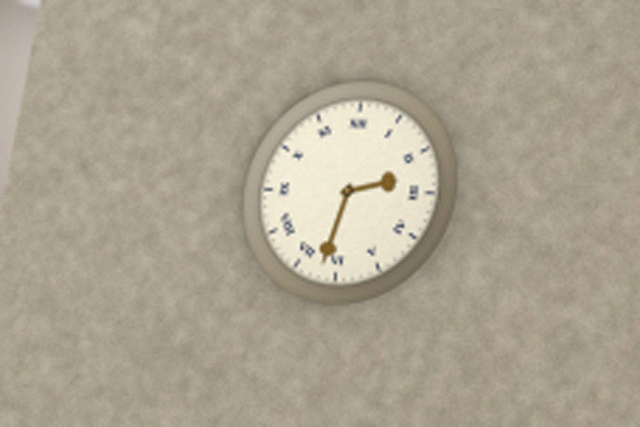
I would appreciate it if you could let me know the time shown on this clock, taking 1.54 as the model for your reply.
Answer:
2.32
